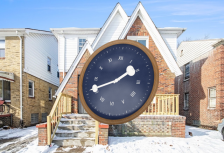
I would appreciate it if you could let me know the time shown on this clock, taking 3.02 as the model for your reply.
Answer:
1.41
